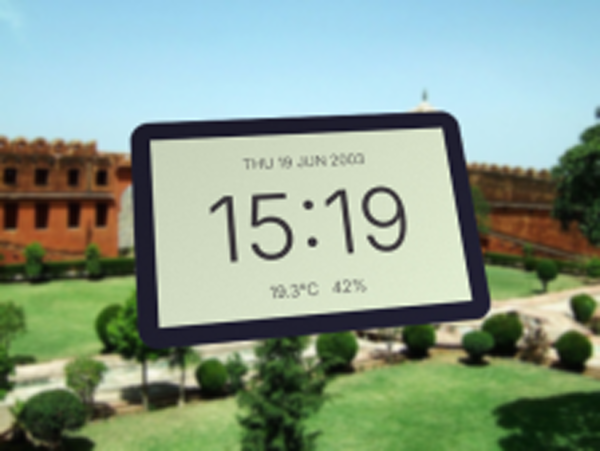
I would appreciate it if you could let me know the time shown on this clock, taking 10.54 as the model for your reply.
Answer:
15.19
